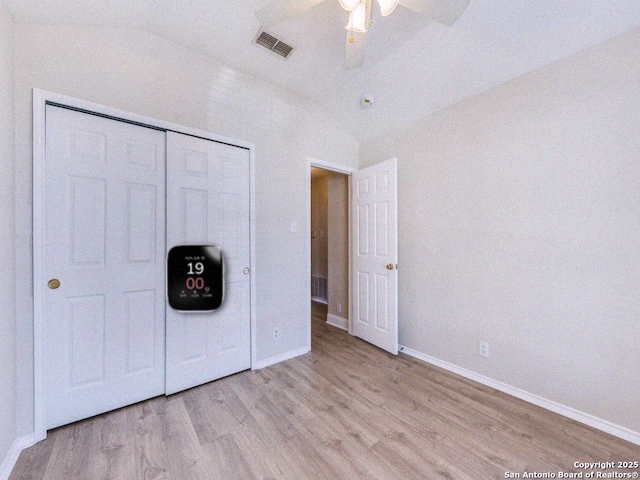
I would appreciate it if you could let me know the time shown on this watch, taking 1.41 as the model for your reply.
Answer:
19.00
